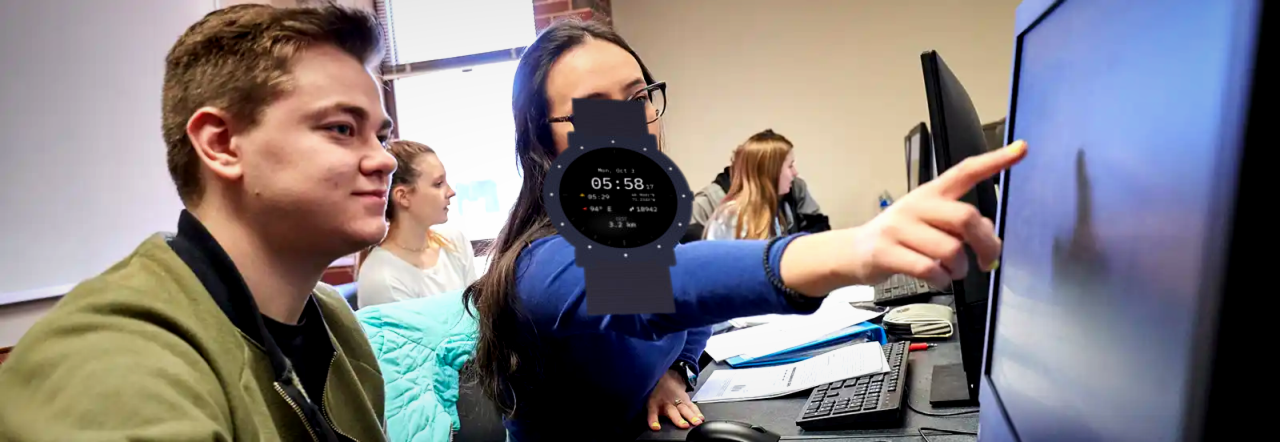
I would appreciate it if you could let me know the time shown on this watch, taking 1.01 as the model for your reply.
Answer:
5.58
